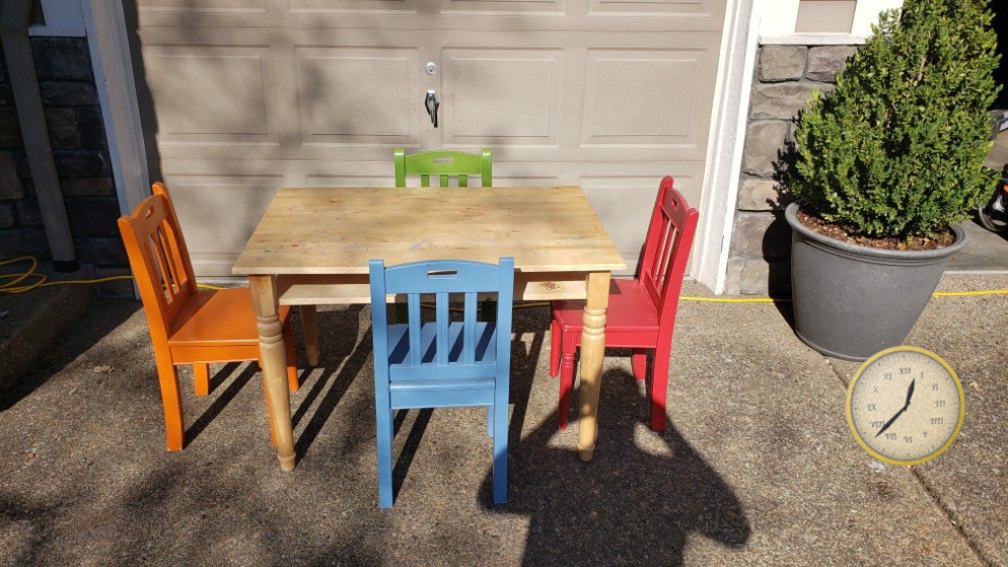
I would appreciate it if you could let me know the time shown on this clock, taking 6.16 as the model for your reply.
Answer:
12.38
